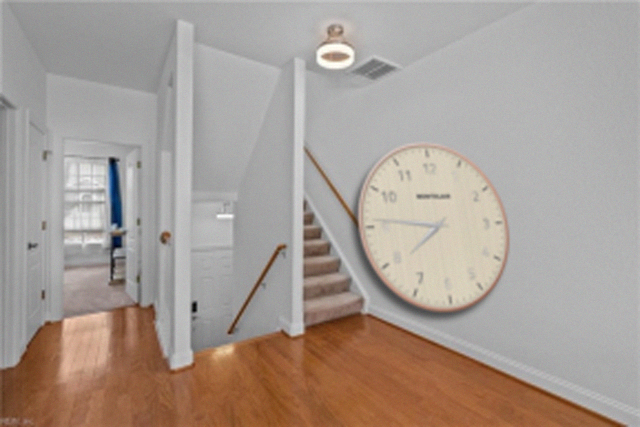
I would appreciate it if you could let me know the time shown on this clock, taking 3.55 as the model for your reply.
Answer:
7.46
